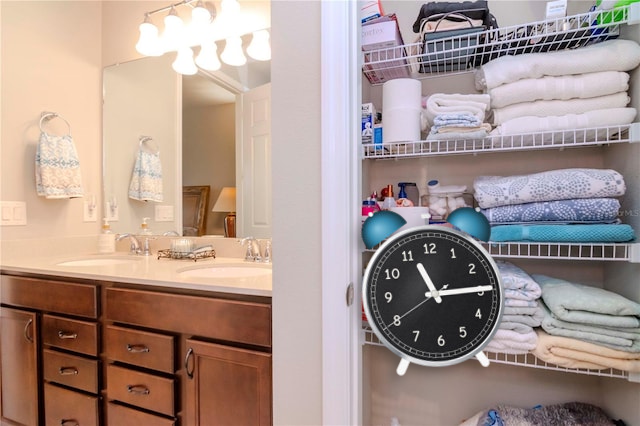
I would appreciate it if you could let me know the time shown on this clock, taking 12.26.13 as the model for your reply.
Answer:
11.14.40
